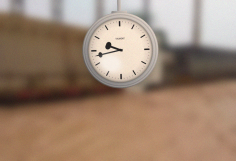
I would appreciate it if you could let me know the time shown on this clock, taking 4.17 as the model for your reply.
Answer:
9.43
